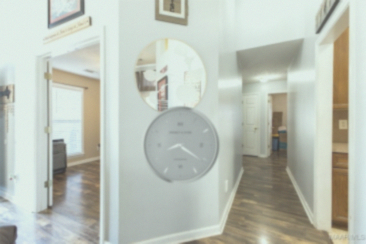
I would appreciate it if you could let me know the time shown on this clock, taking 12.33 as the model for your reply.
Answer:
8.21
